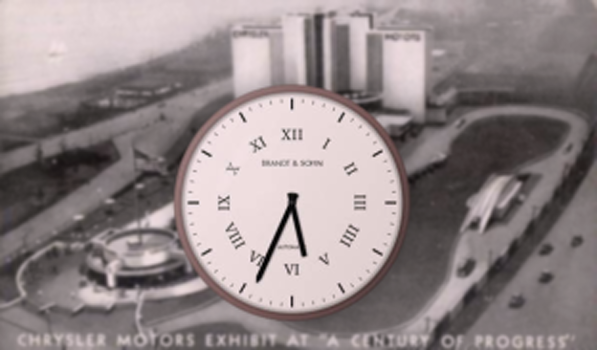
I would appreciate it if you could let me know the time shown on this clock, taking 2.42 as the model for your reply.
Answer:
5.34
